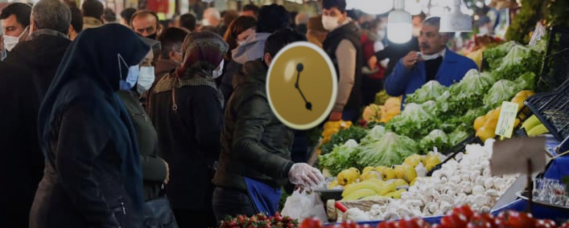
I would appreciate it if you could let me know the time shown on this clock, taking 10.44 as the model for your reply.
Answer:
12.24
